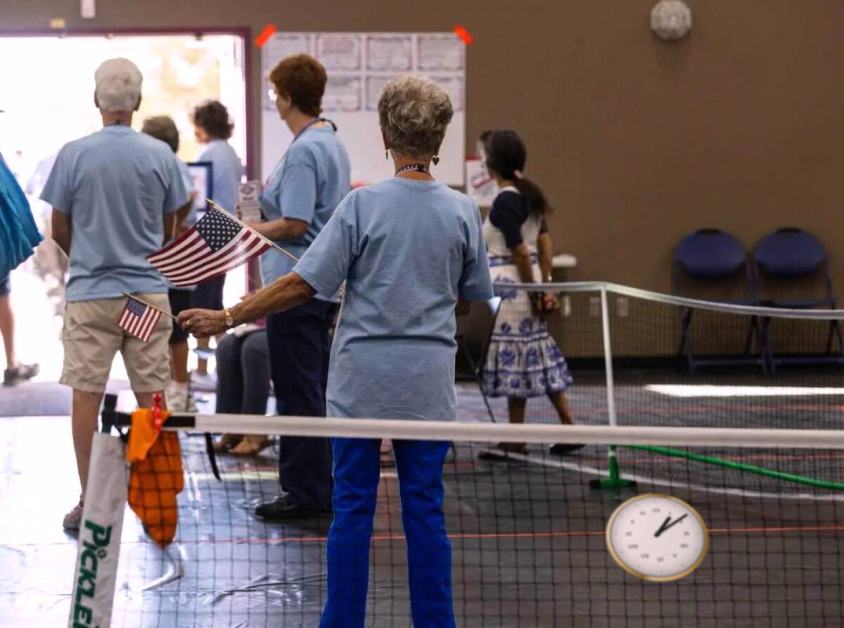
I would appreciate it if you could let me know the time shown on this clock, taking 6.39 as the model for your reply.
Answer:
1.09
